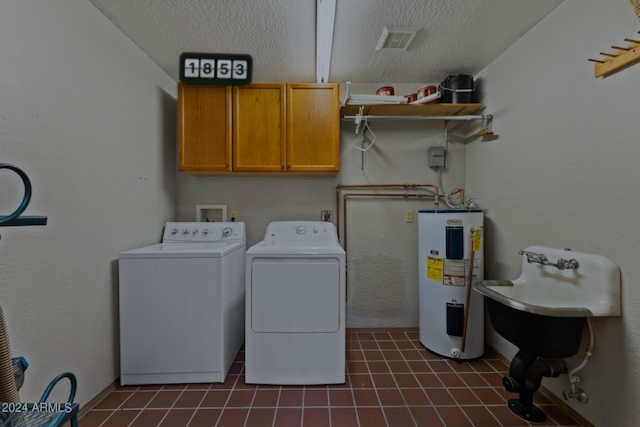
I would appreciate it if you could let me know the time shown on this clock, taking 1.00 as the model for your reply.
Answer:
18.53
